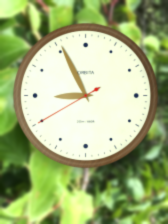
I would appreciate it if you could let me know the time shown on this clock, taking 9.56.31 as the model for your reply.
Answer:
8.55.40
